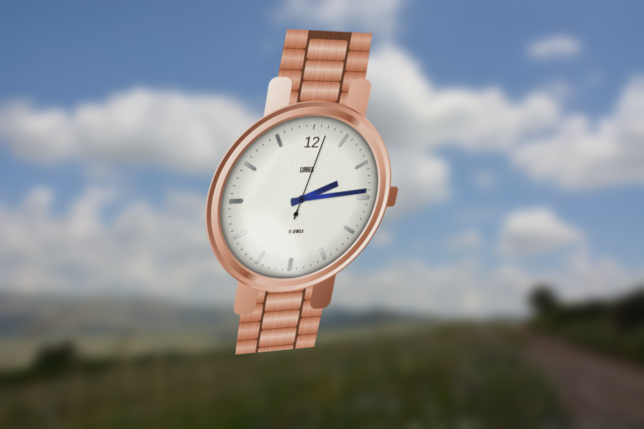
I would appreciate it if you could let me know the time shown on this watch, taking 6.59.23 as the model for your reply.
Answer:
2.14.02
